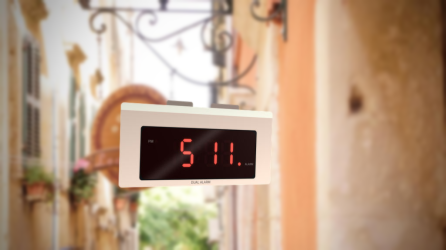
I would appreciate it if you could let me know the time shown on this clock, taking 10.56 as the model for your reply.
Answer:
5.11
